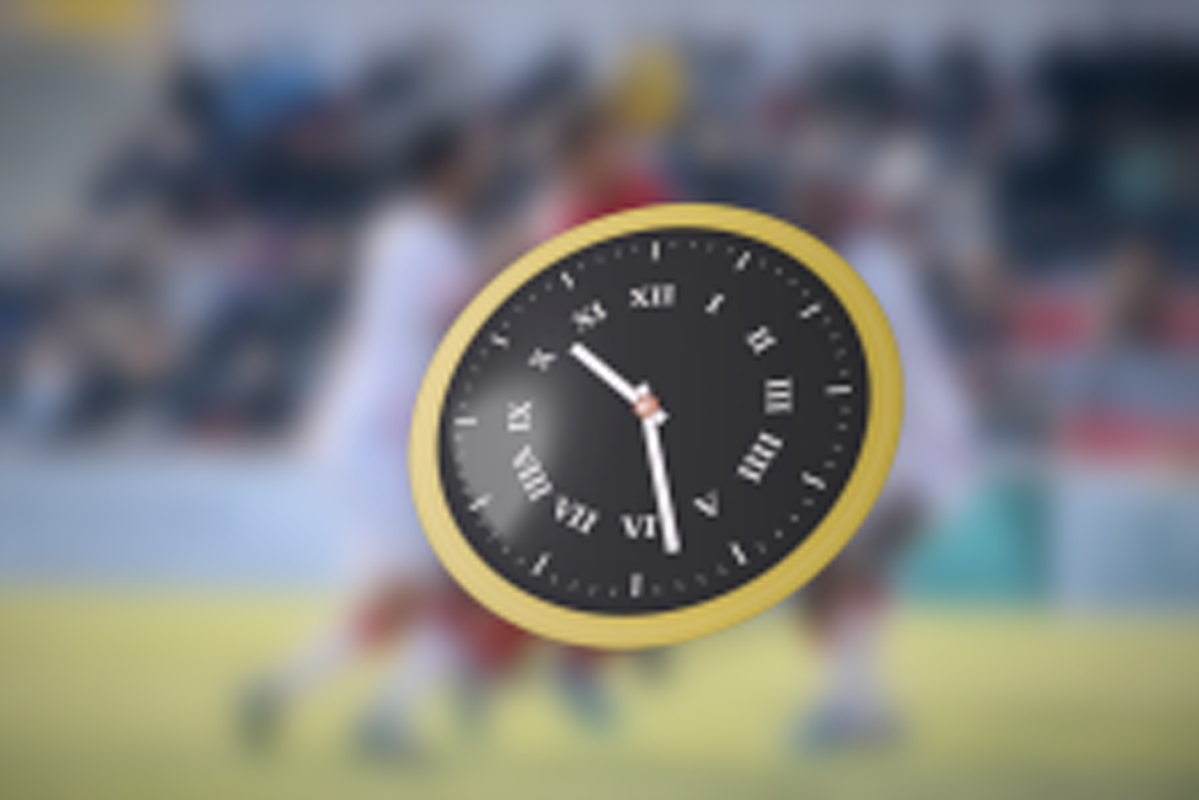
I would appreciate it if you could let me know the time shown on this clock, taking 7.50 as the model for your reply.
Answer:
10.28
